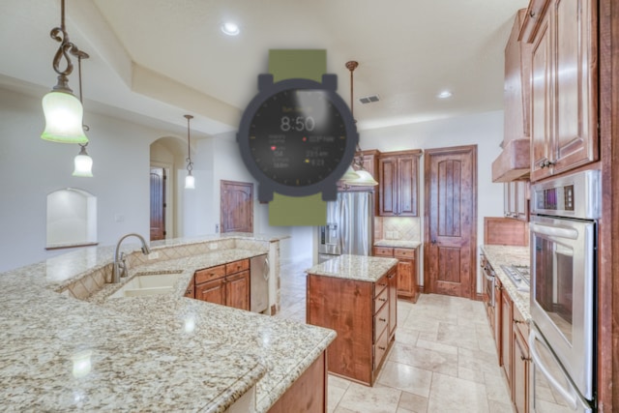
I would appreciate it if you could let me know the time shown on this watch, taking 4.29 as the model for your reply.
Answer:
8.50
